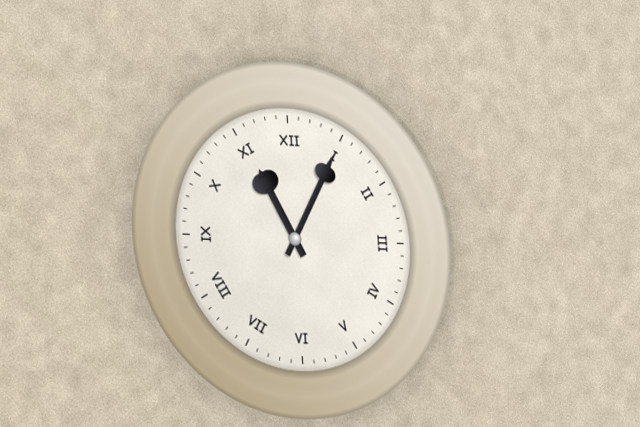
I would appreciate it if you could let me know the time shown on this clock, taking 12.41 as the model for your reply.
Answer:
11.05
